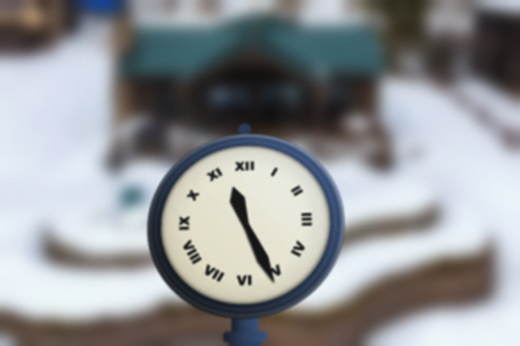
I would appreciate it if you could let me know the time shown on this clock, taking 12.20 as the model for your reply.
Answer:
11.26
